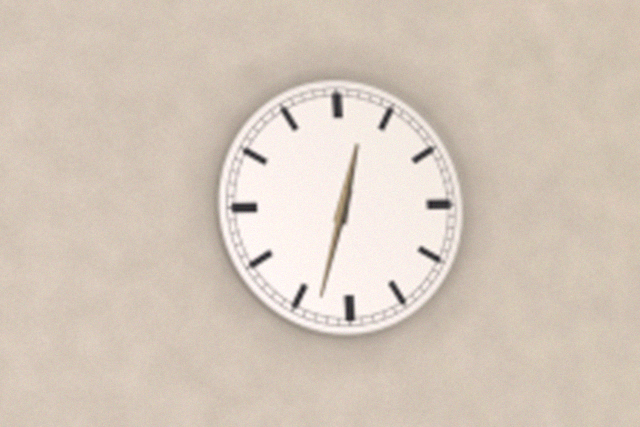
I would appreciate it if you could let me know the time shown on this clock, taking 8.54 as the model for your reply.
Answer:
12.33
